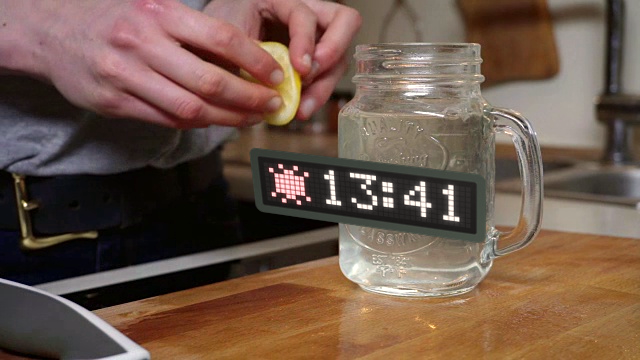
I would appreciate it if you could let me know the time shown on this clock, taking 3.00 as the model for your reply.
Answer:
13.41
